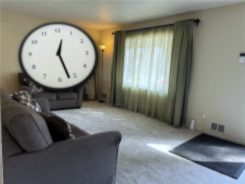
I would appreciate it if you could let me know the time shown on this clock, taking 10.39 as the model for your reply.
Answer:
12.27
